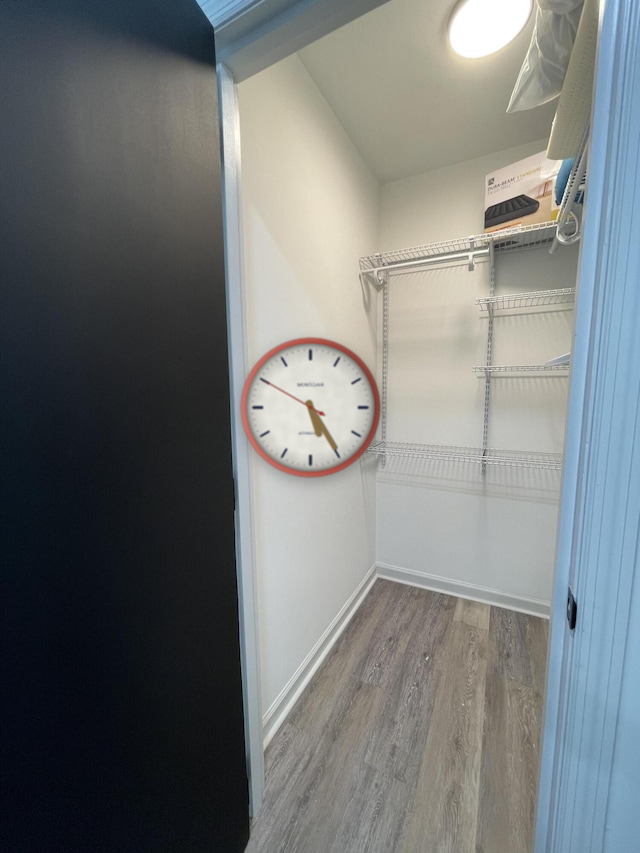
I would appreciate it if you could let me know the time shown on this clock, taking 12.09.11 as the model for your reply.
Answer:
5.24.50
